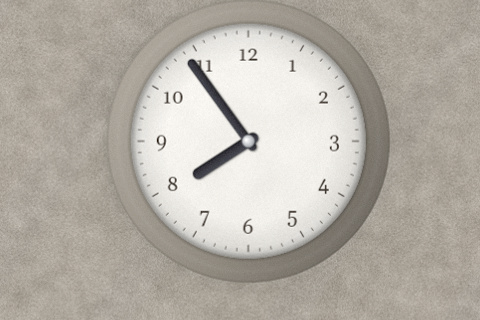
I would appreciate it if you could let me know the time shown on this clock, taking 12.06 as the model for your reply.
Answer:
7.54
